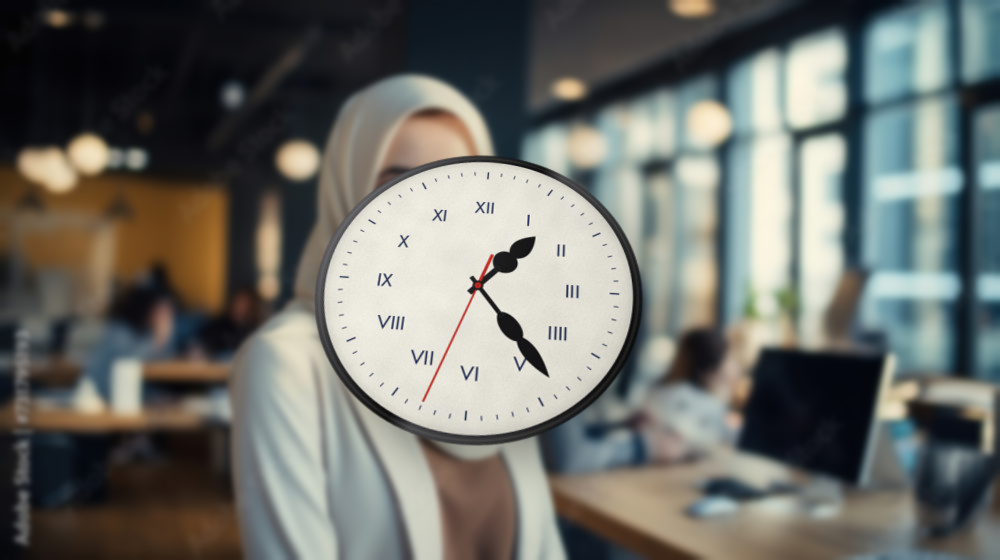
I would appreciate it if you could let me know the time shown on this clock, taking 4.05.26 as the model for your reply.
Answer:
1.23.33
